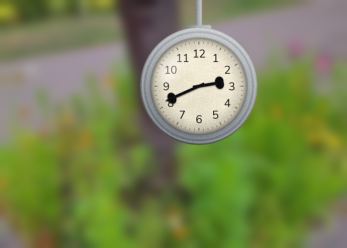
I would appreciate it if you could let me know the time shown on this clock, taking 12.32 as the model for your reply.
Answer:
2.41
